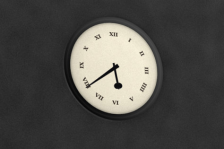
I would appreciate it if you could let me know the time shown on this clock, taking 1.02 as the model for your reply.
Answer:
5.39
